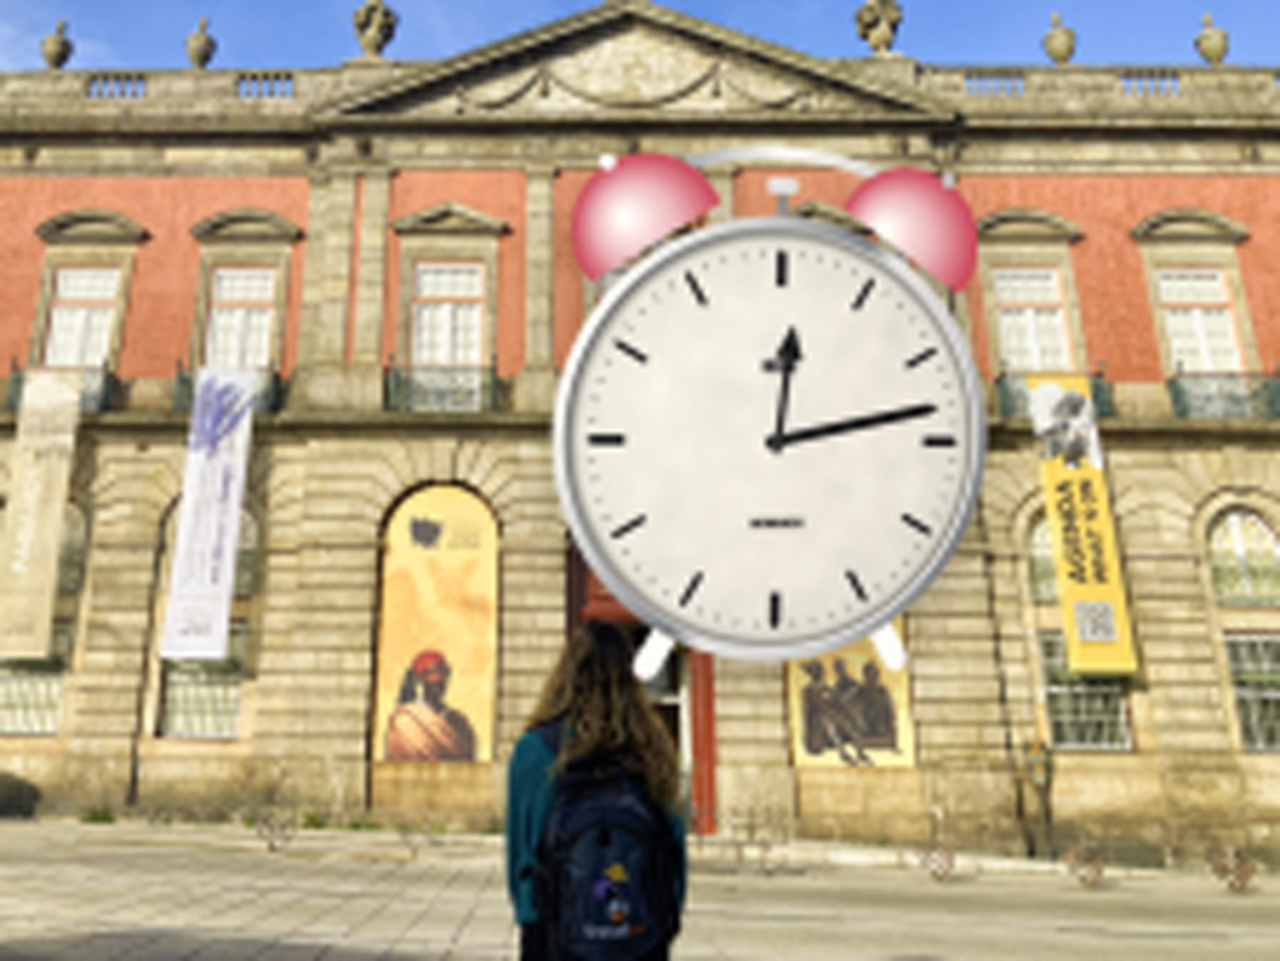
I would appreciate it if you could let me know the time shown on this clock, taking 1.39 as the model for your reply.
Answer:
12.13
